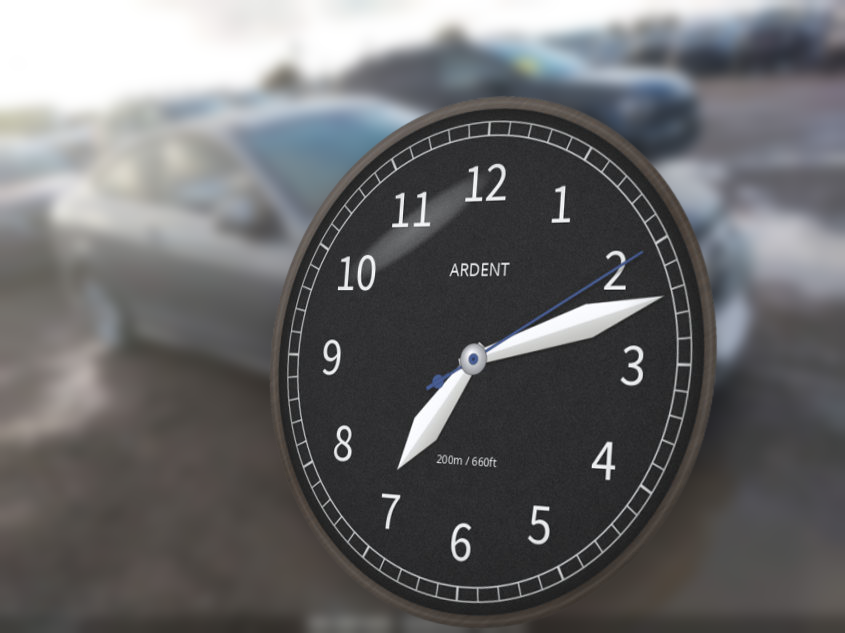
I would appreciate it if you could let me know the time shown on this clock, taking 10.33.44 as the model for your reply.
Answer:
7.12.10
